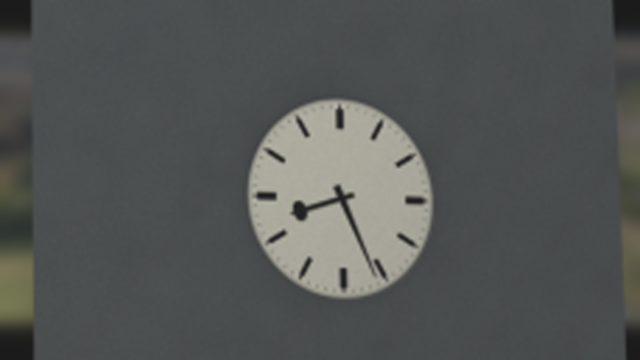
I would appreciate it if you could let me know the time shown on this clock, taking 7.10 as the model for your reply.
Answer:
8.26
